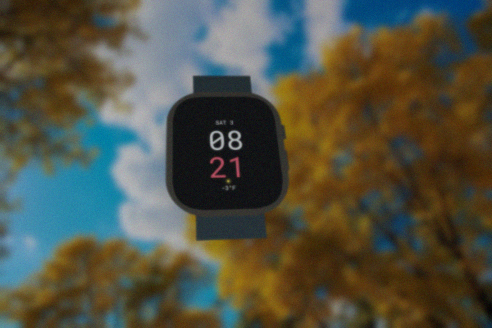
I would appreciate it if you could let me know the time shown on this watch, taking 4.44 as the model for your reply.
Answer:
8.21
